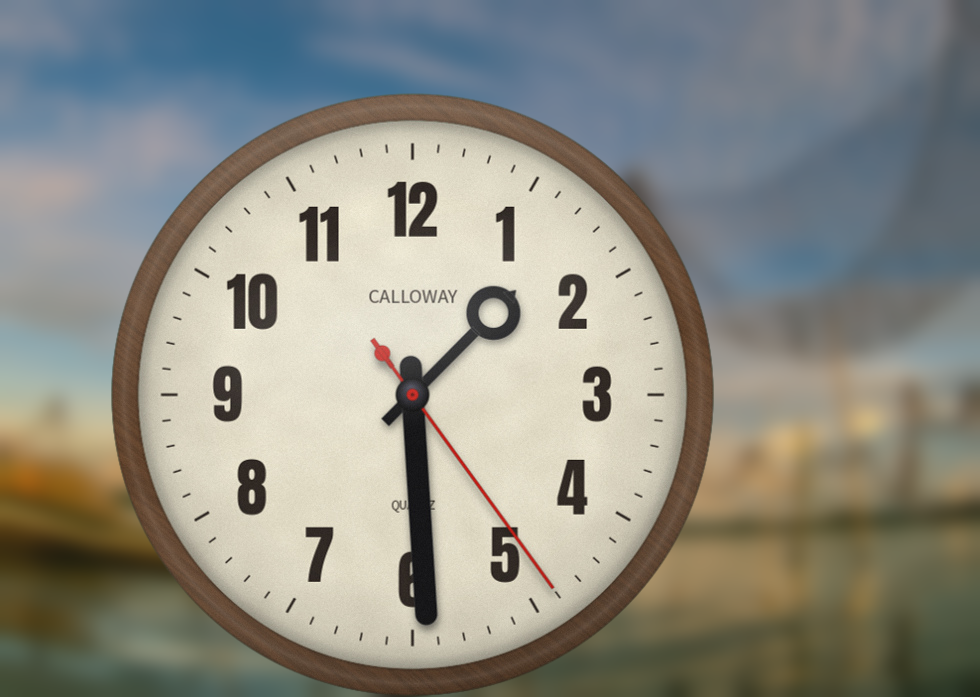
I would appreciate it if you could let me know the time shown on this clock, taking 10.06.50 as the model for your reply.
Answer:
1.29.24
